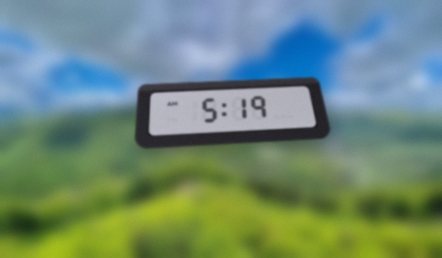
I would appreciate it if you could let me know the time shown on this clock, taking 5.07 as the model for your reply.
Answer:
5.19
